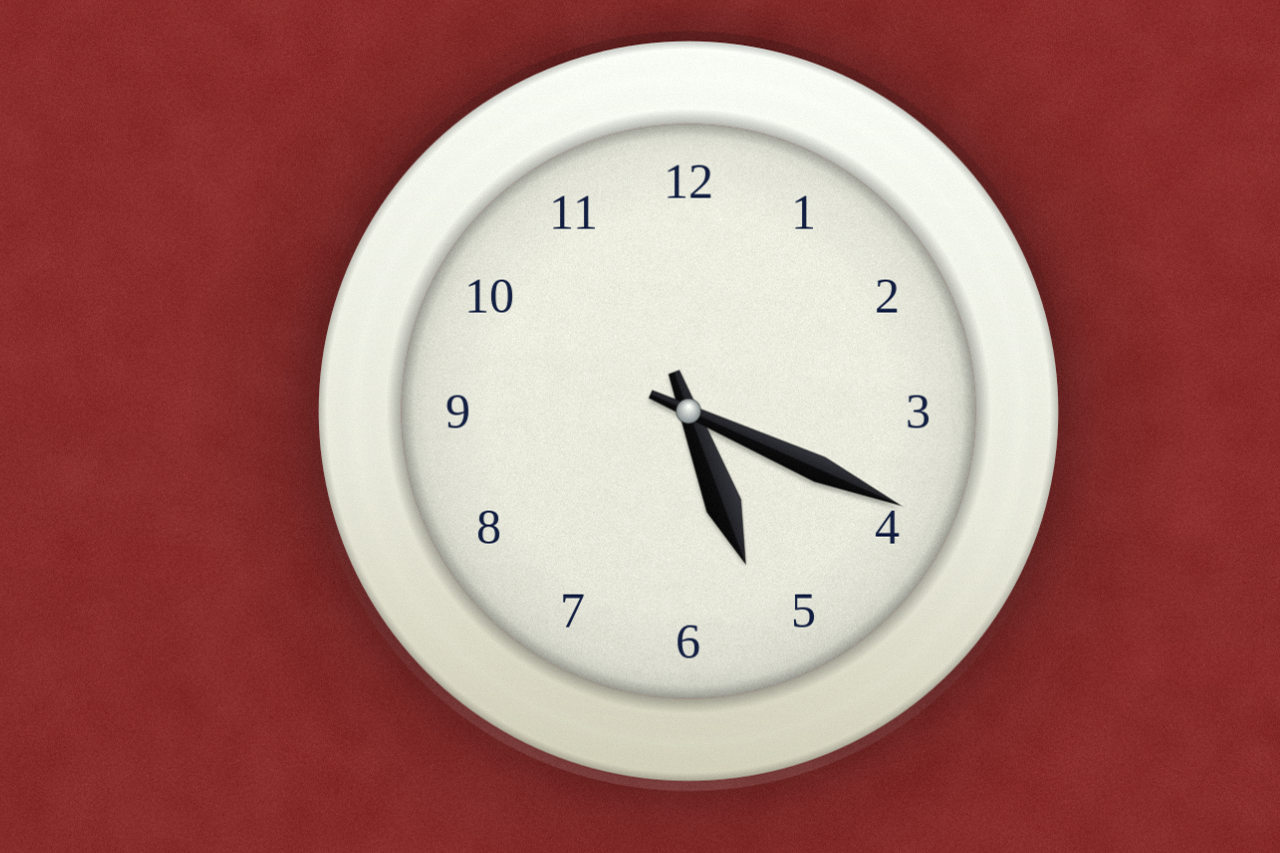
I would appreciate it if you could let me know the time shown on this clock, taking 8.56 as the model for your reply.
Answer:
5.19
